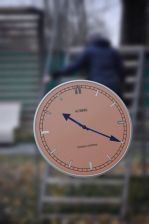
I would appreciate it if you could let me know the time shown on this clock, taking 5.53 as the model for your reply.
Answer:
10.20
